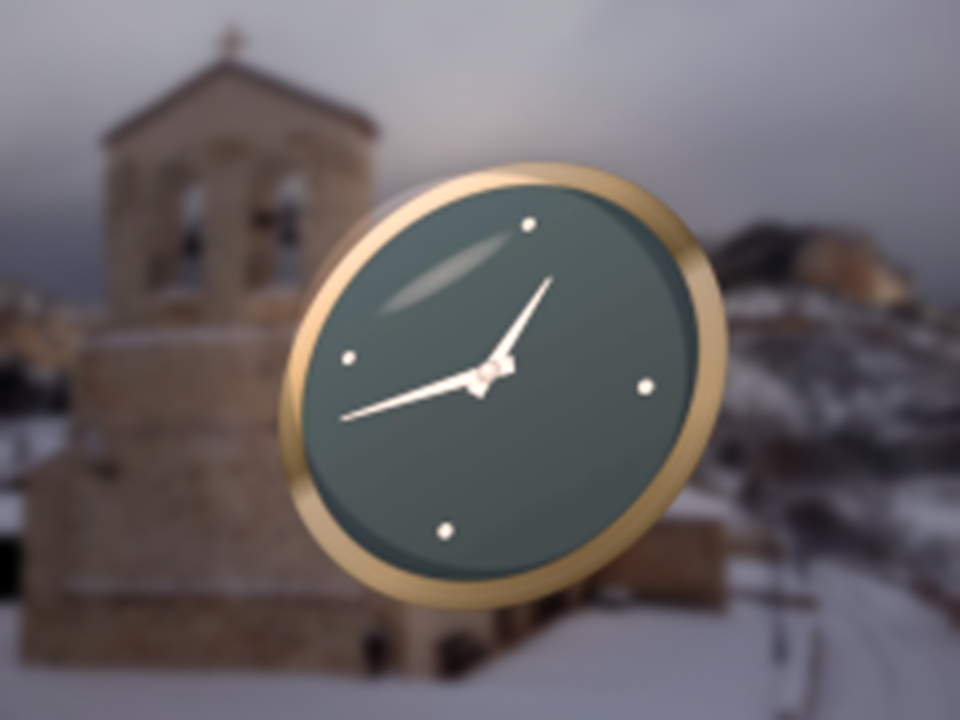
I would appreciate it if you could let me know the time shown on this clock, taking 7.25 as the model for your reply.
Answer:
12.41
